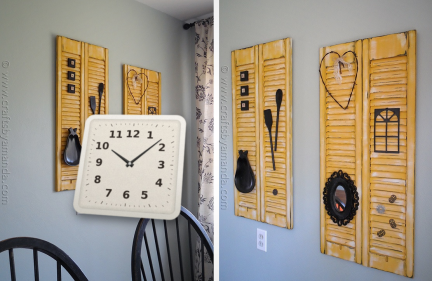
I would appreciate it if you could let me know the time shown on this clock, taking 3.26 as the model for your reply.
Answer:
10.08
